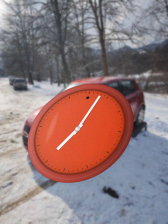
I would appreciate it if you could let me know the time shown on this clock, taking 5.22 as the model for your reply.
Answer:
7.03
